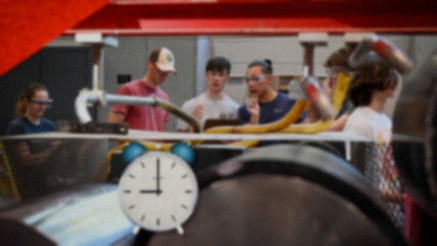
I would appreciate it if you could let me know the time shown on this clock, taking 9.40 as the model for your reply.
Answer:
9.00
